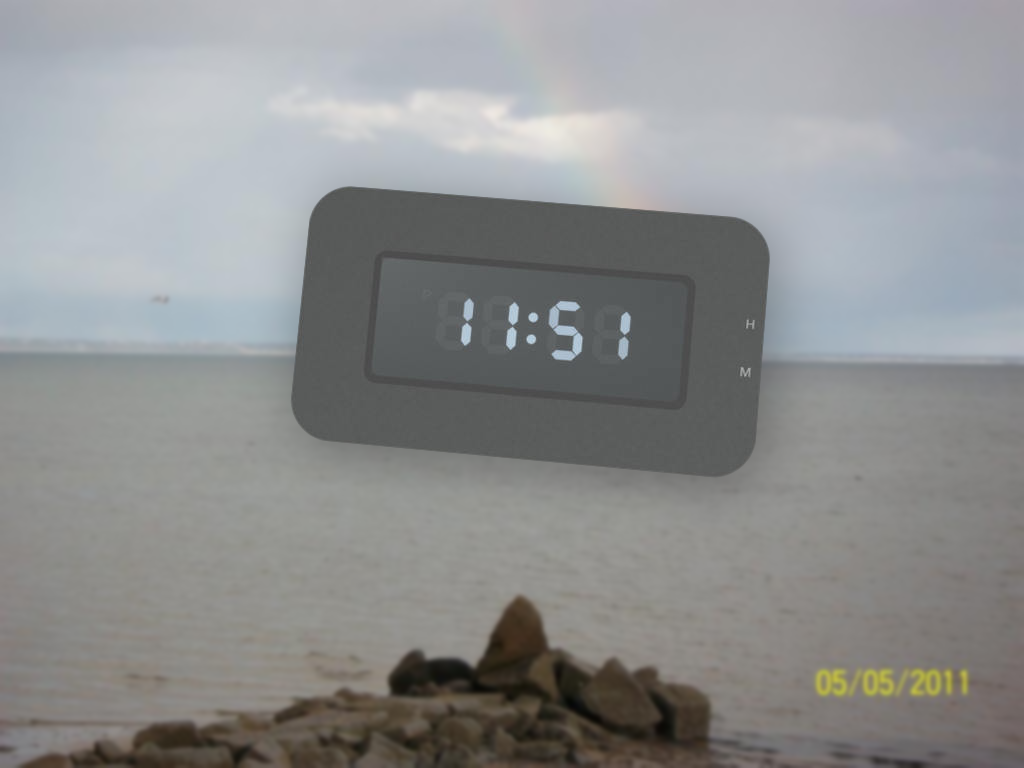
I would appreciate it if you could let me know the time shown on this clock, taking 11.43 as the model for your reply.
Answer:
11.51
